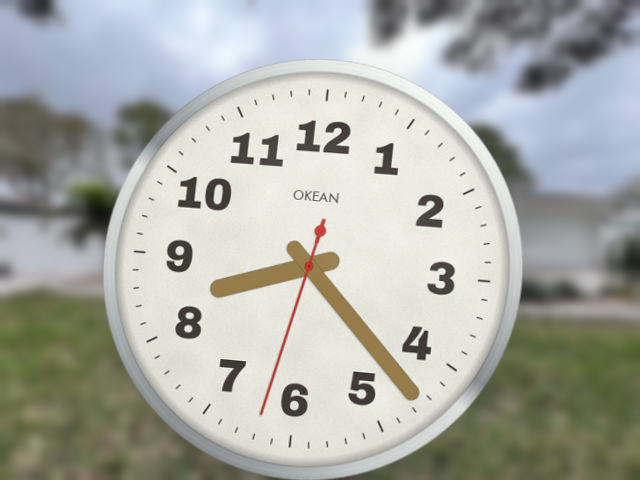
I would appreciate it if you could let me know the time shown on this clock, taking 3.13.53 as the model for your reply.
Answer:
8.22.32
